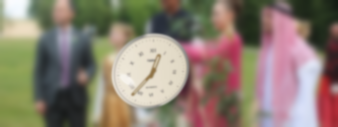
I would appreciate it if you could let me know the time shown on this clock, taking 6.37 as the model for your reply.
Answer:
12.37
